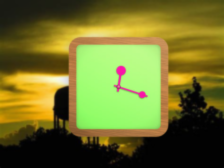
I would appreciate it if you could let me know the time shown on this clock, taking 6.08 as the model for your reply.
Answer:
12.18
